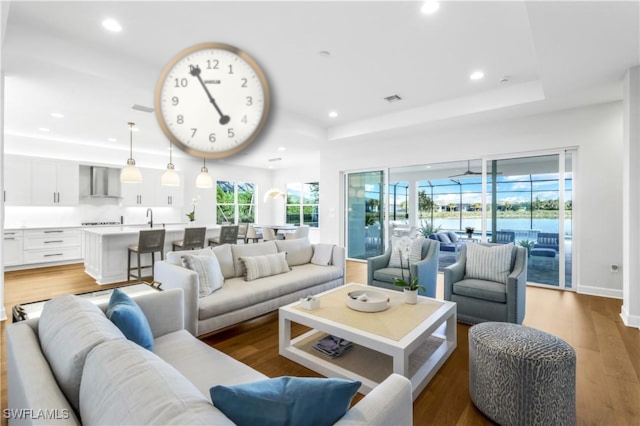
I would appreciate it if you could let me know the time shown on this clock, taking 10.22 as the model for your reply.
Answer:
4.55
